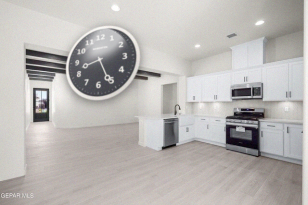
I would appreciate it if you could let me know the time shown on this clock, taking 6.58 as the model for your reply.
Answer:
8.26
